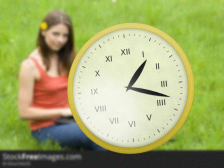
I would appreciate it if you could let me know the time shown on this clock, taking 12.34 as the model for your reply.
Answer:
1.18
